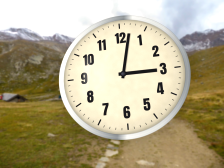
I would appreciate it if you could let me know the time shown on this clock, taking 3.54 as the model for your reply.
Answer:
3.02
